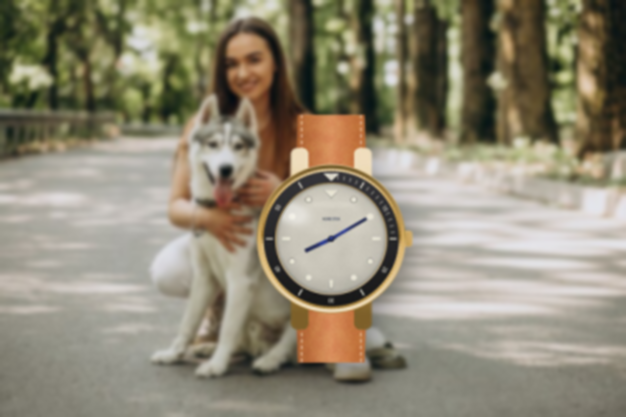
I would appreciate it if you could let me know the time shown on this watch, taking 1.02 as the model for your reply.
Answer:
8.10
